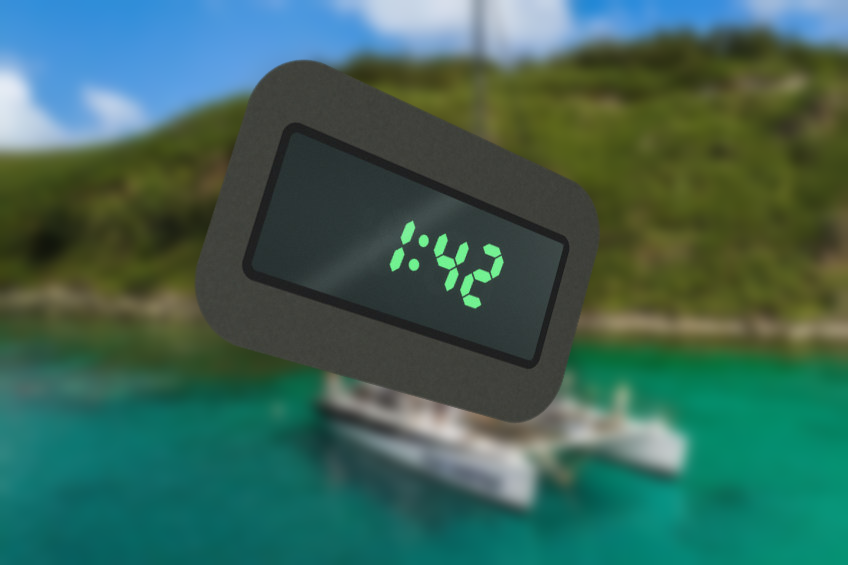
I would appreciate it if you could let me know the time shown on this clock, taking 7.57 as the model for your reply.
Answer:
1.42
